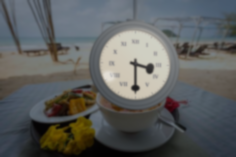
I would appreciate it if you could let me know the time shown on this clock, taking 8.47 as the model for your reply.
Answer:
3.30
